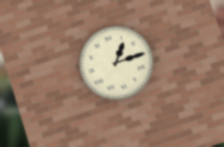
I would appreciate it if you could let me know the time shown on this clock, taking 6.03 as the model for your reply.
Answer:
1.15
